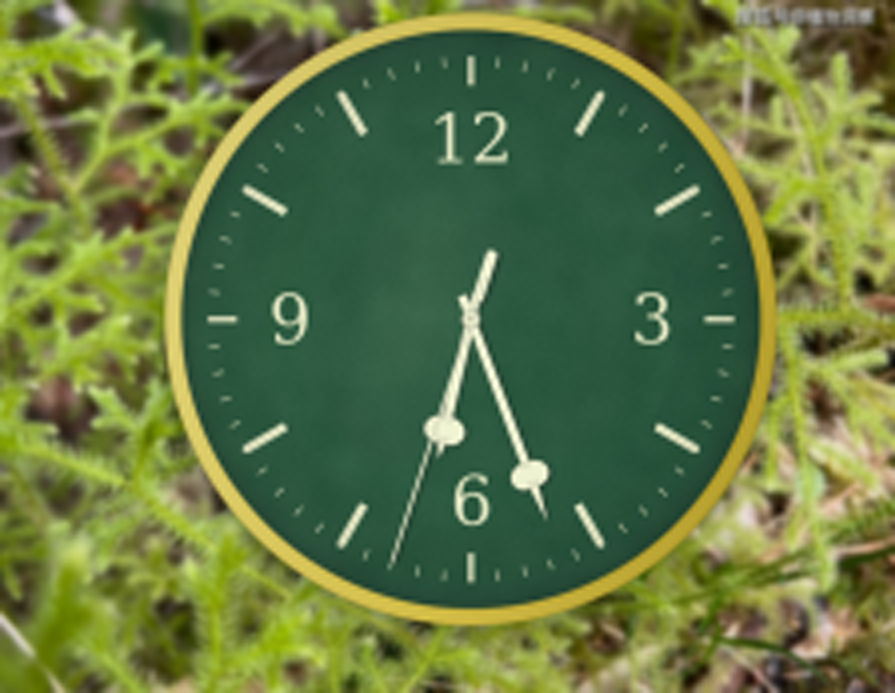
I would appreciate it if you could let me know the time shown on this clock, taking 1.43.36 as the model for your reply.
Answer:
6.26.33
